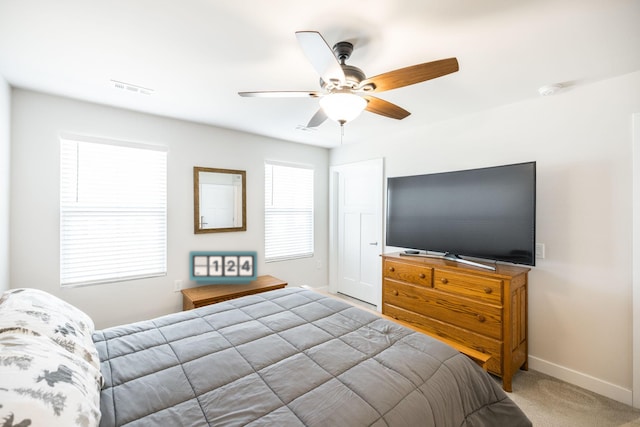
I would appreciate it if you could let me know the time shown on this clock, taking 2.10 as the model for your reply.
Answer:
1.24
